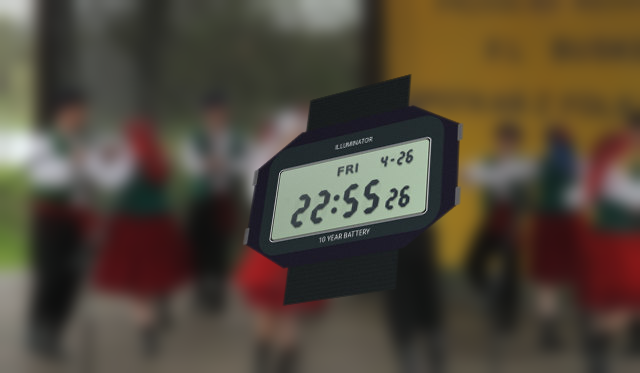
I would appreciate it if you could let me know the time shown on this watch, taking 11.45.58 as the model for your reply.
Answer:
22.55.26
